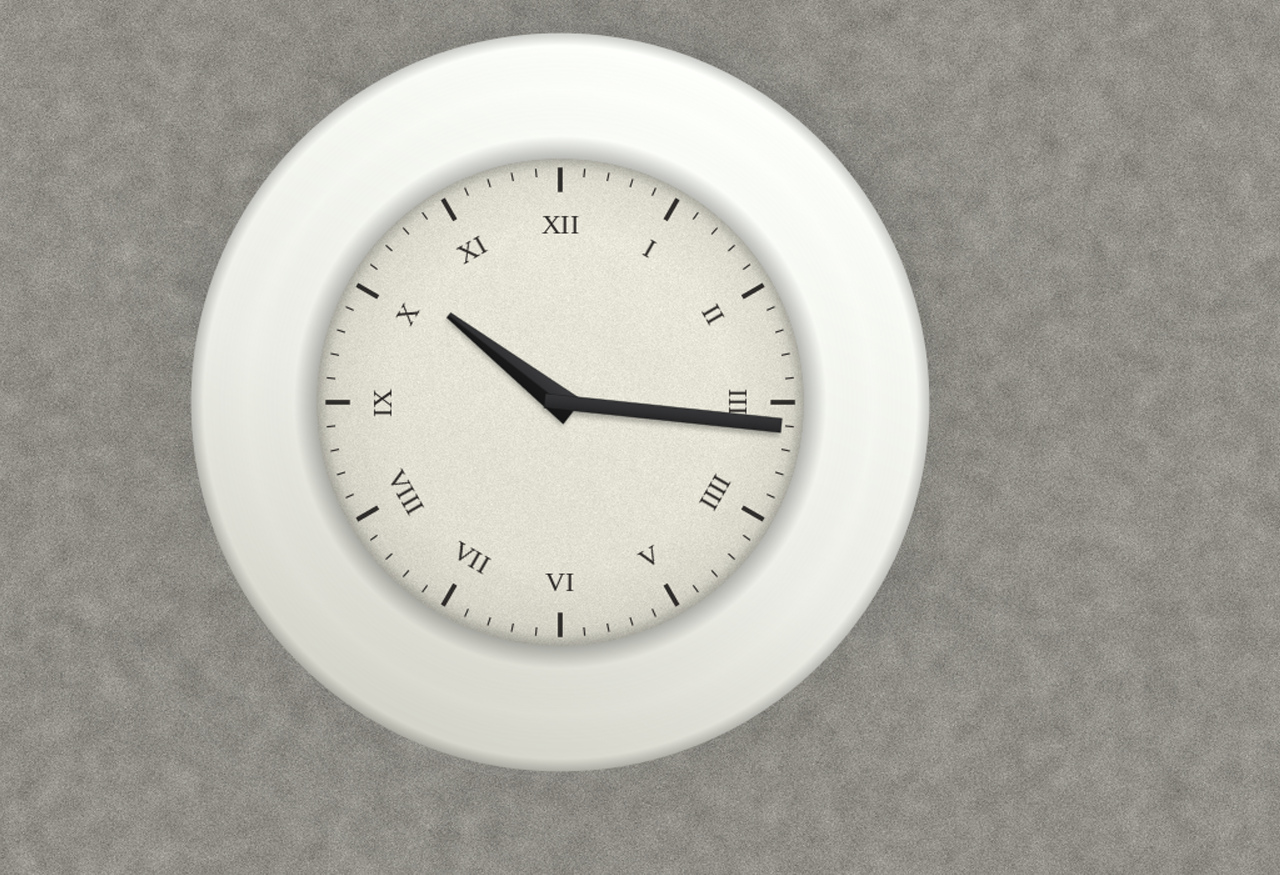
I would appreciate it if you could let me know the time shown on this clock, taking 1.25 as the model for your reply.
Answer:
10.16
